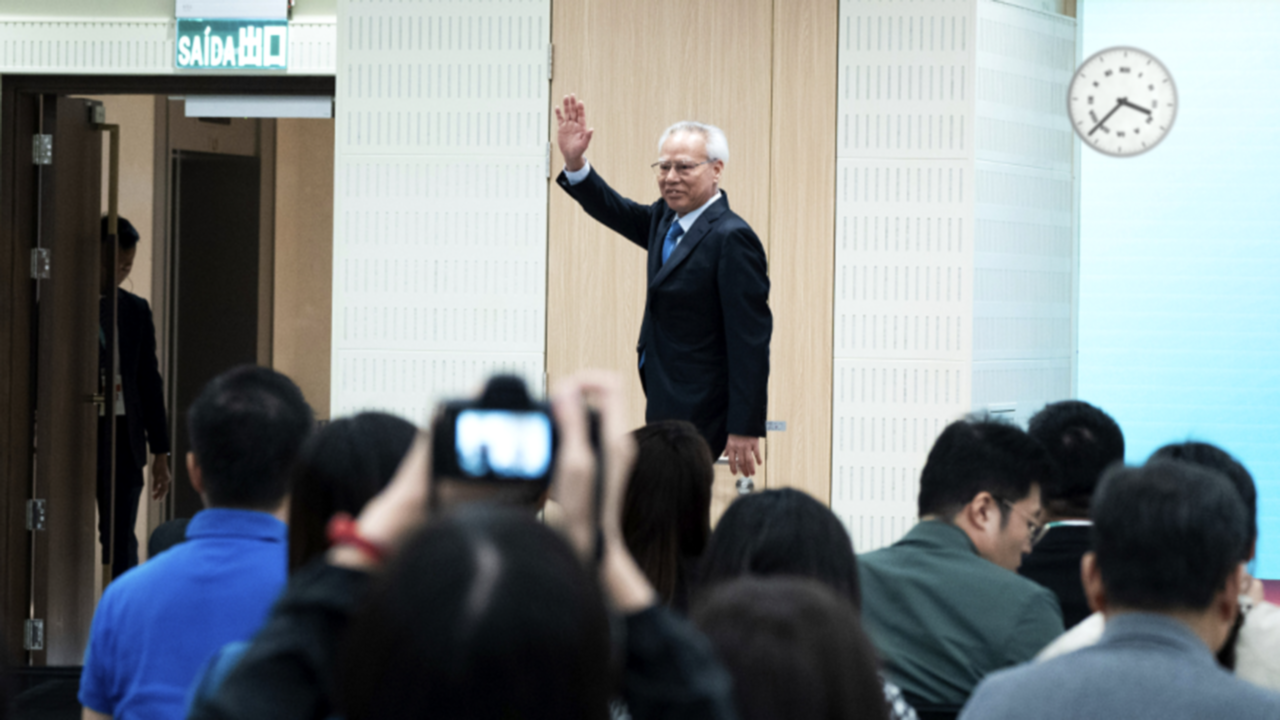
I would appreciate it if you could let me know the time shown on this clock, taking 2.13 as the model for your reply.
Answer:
3.37
